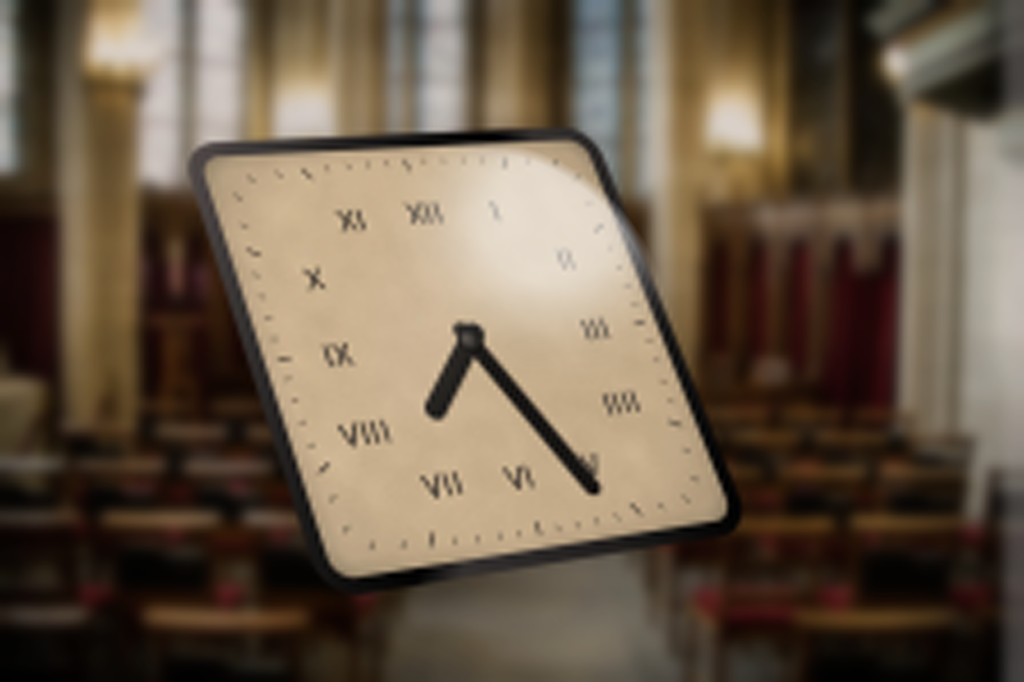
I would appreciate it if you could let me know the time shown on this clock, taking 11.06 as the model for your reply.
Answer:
7.26
